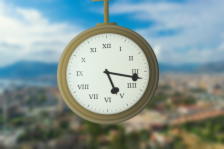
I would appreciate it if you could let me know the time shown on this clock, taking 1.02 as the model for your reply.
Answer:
5.17
